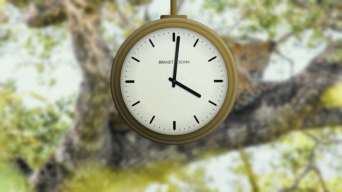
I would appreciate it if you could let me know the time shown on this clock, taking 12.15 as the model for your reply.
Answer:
4.01
